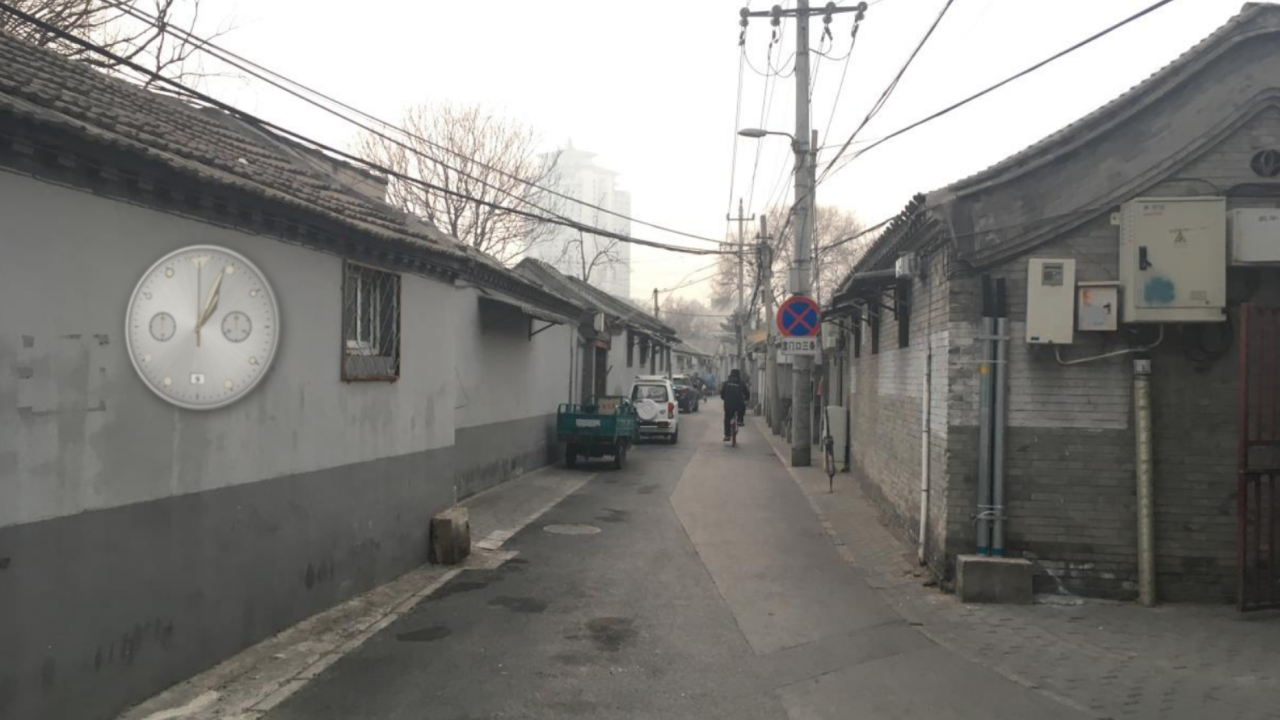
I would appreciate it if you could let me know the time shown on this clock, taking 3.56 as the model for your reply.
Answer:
1.04
